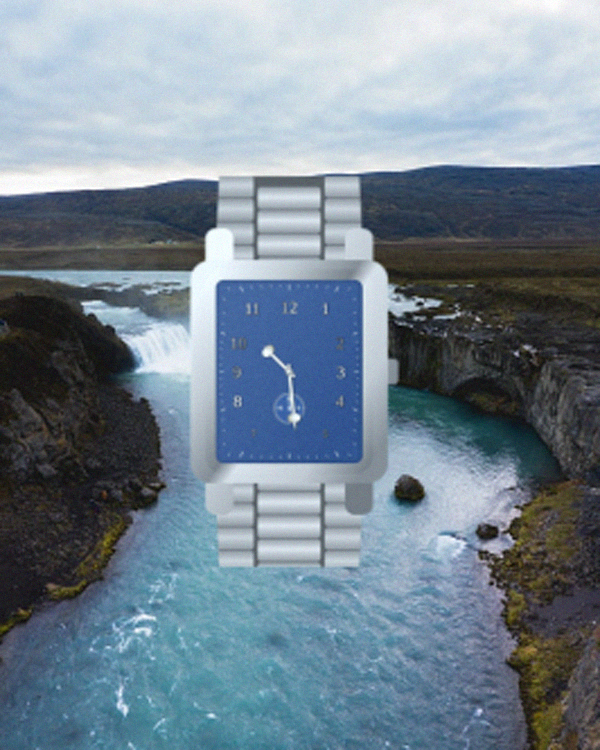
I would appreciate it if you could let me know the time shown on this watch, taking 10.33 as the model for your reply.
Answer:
10.29
